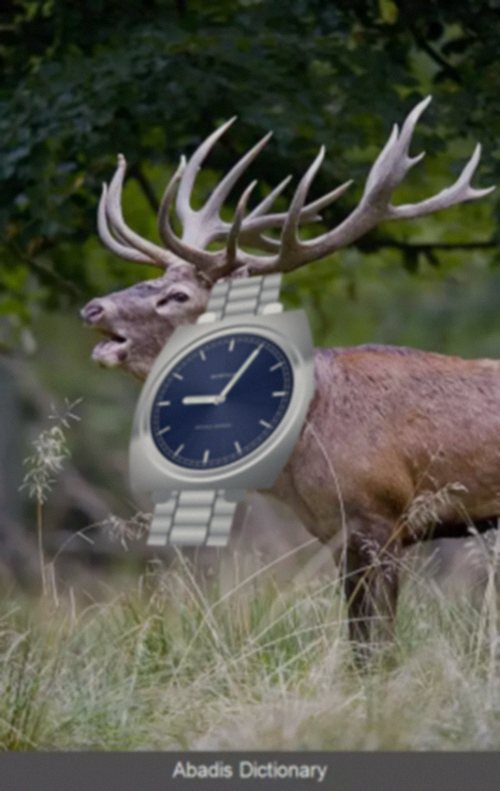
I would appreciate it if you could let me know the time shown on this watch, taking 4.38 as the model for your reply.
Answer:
9.05
